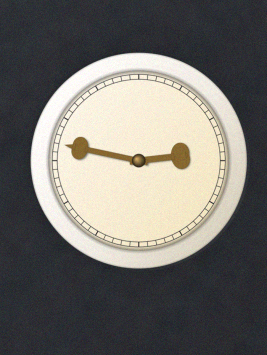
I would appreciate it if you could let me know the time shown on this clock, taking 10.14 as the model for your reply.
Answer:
2.47
